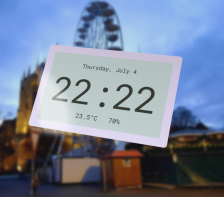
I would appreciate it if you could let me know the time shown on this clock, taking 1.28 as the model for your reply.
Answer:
22.22
